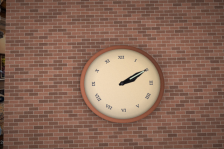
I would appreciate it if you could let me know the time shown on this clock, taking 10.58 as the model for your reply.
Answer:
2.10
